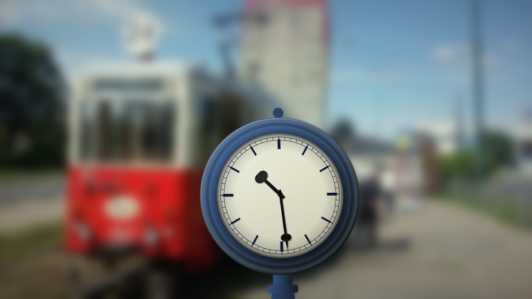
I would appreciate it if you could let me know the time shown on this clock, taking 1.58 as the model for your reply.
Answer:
10.29
